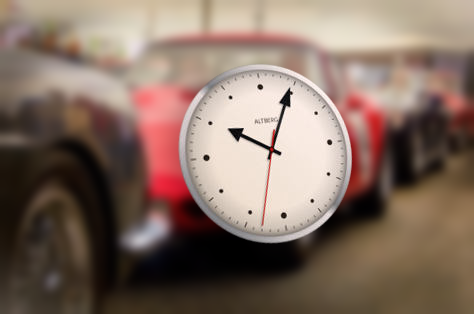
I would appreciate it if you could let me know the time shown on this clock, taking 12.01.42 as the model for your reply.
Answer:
10.04.33
